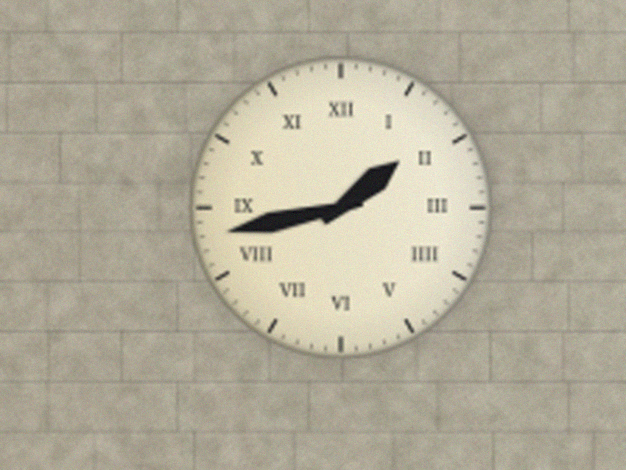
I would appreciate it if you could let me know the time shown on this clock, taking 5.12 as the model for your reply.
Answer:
1.43
